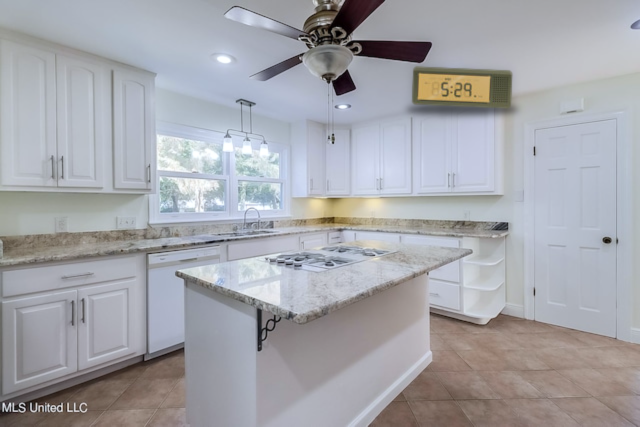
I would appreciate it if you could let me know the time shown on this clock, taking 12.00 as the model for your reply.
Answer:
5.29
